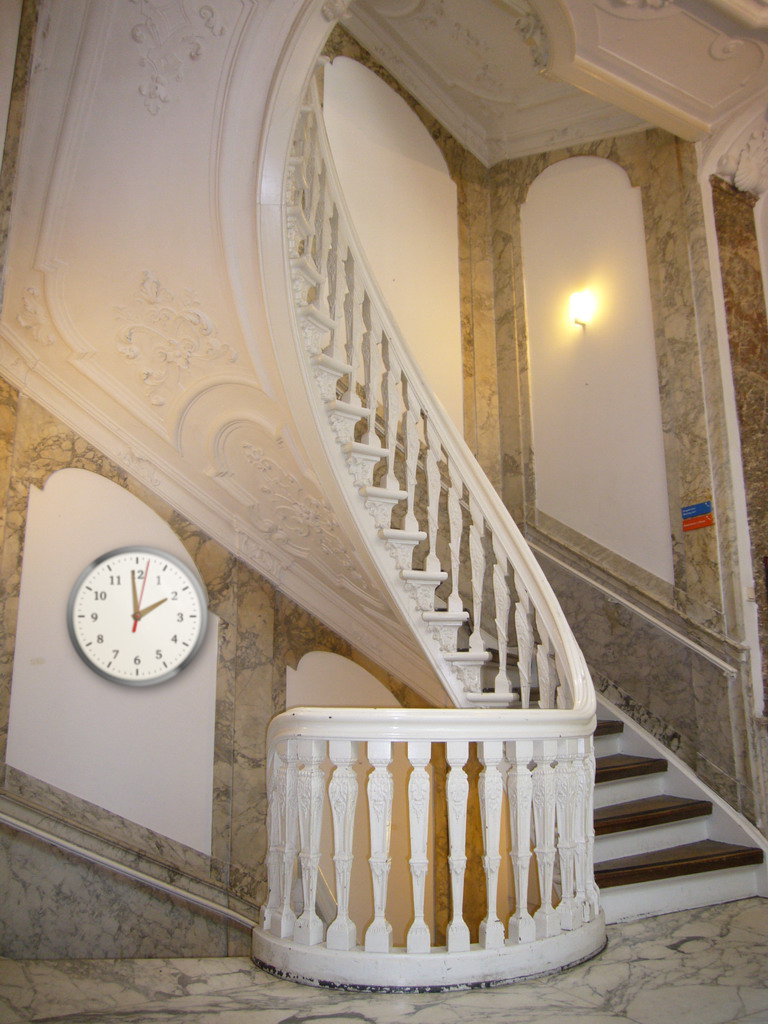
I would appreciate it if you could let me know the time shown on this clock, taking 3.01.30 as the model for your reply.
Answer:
1.59.02
